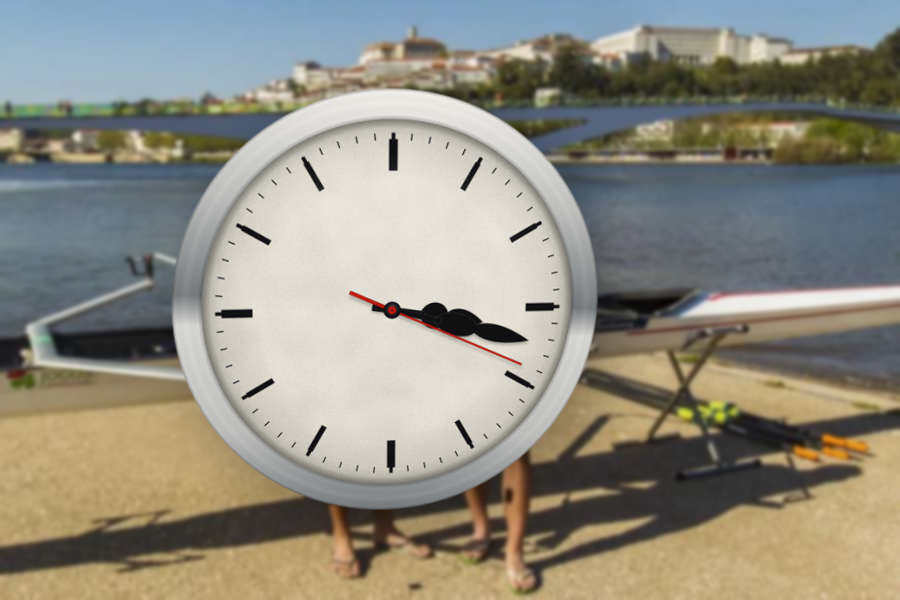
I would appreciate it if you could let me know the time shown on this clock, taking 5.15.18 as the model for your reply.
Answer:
3.17.19
